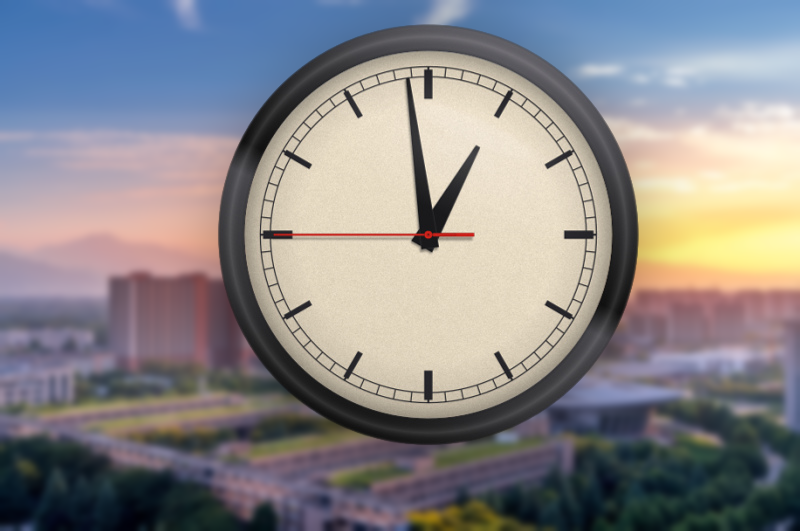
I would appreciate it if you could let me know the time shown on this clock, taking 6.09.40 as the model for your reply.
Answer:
12.58.45
